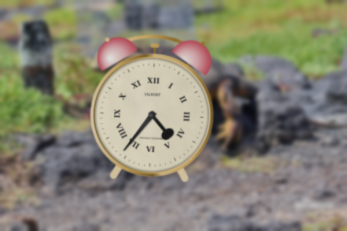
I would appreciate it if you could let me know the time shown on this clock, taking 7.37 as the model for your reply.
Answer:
4.36
